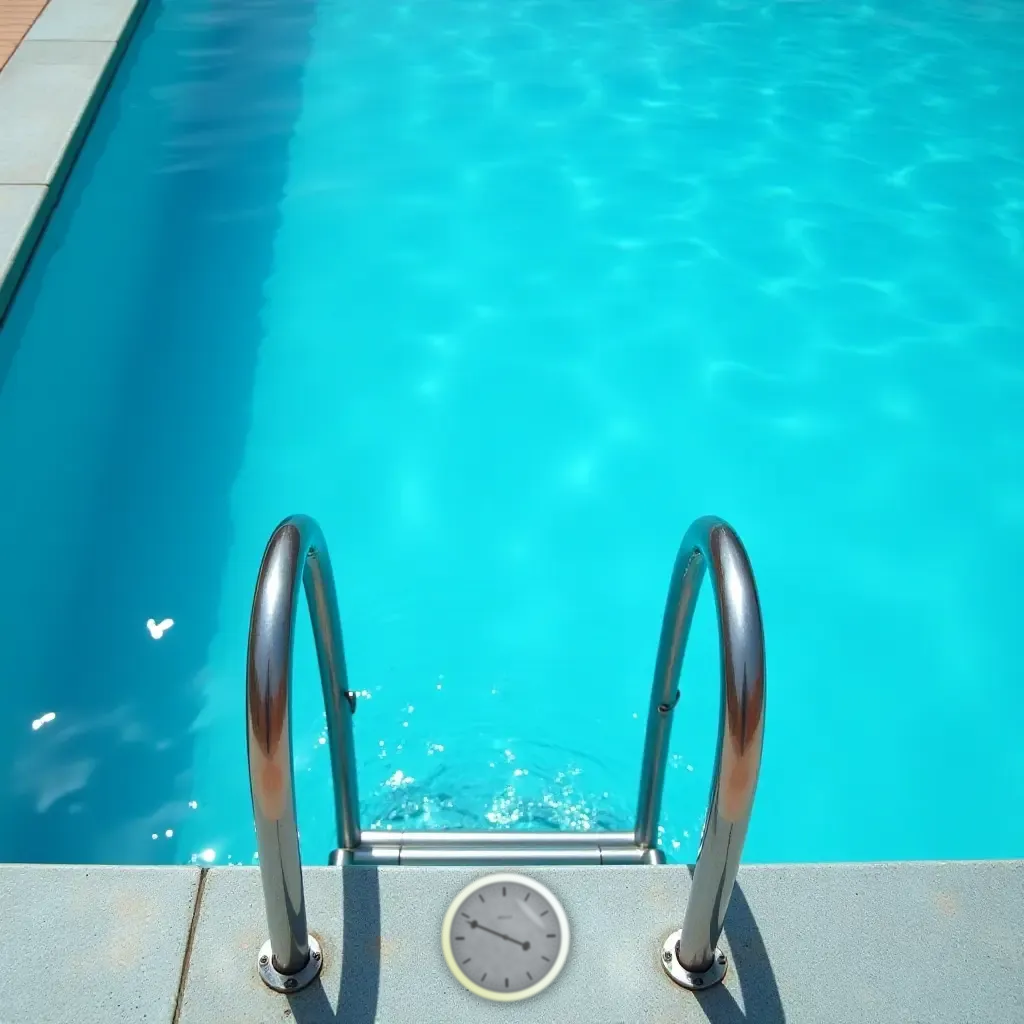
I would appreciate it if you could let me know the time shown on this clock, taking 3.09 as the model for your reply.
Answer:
3.49
